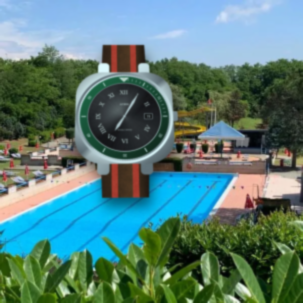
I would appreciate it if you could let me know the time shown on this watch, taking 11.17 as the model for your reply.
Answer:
7.05
